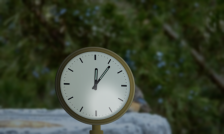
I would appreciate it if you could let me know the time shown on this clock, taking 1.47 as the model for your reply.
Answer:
12.06
